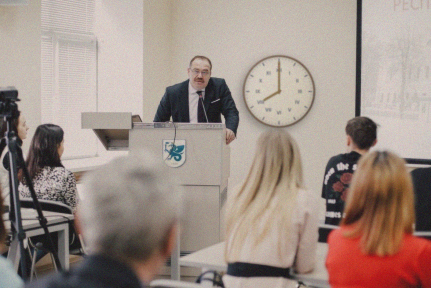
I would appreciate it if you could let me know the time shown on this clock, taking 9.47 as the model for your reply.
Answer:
8.00
